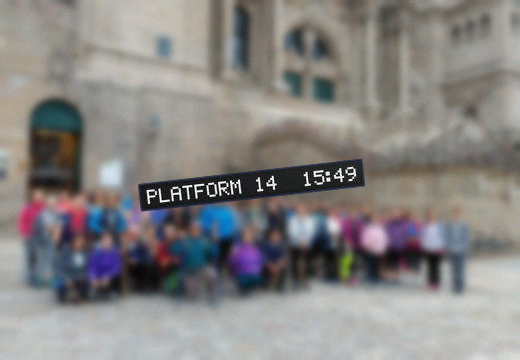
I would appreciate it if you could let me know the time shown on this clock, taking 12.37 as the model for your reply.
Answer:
15.49
